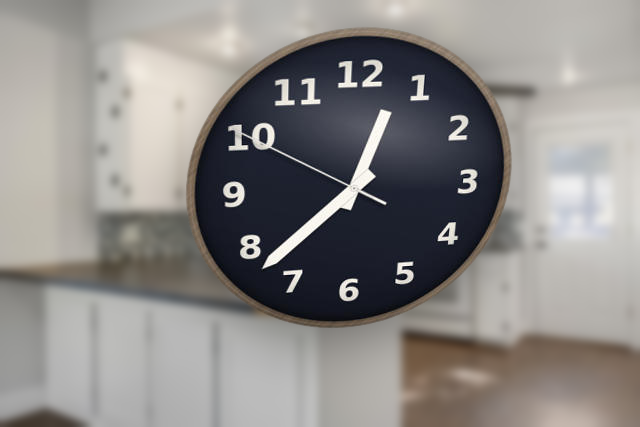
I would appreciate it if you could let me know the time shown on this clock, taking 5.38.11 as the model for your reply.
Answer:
12.37.50
